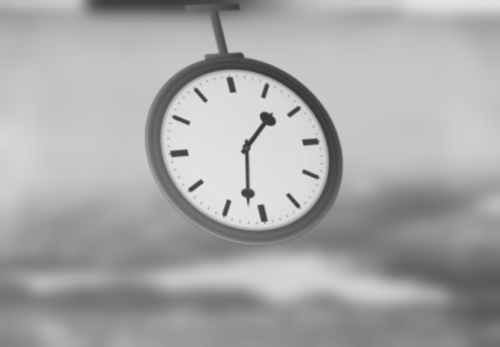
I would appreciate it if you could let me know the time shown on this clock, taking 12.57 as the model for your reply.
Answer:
1.32
